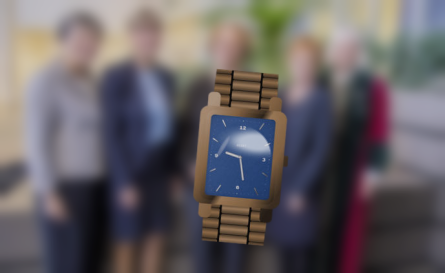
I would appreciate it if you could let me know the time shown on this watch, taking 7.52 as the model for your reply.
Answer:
9.28
